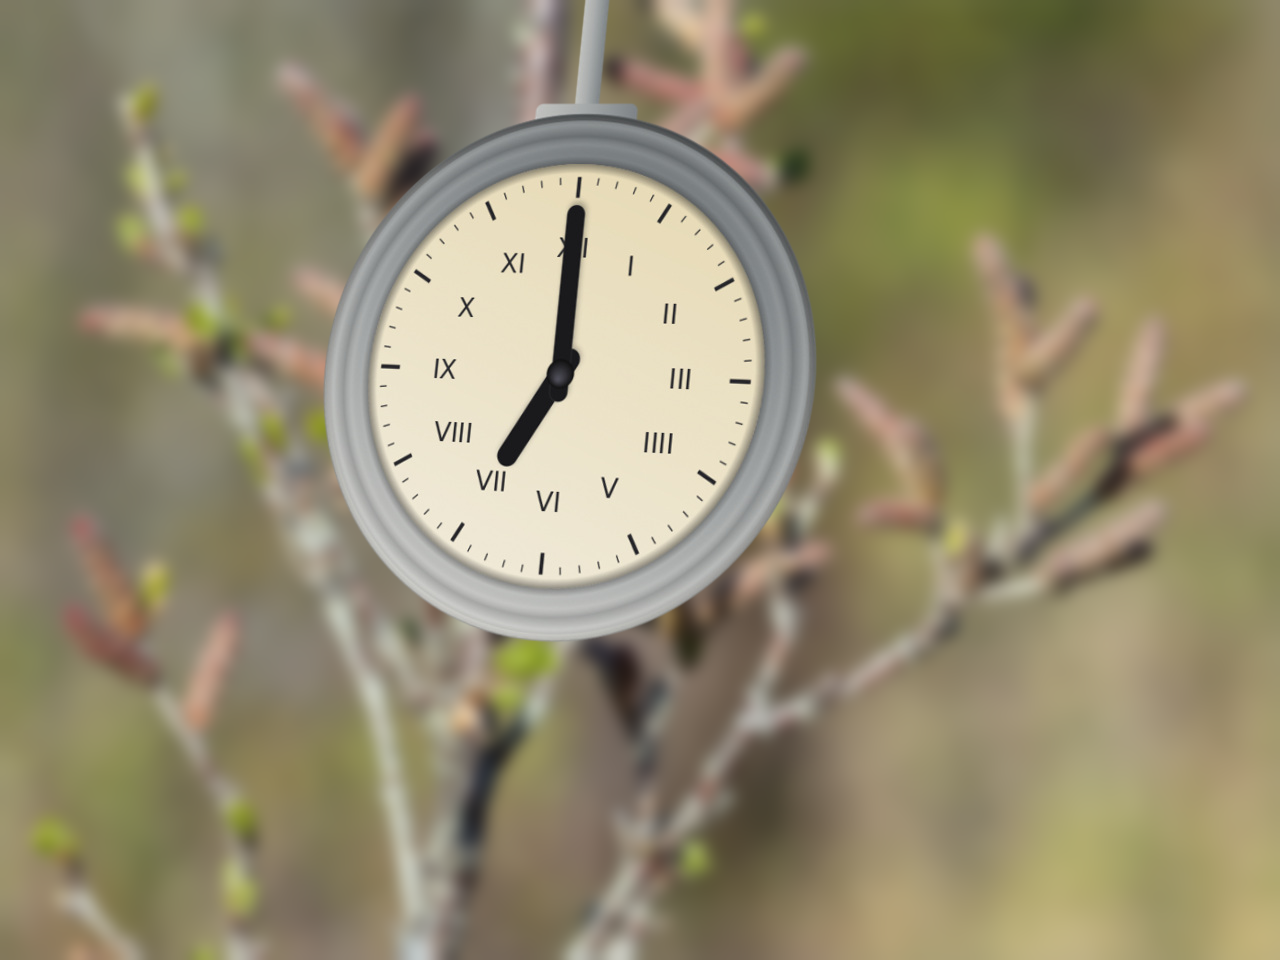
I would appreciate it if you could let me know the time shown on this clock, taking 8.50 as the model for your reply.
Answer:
7.00
